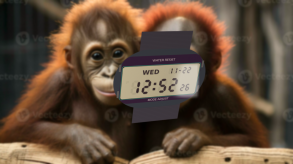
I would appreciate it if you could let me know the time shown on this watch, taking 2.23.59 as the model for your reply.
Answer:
12.52.26
